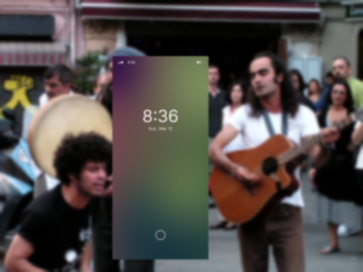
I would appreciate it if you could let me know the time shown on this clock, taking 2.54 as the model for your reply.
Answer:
8.36
